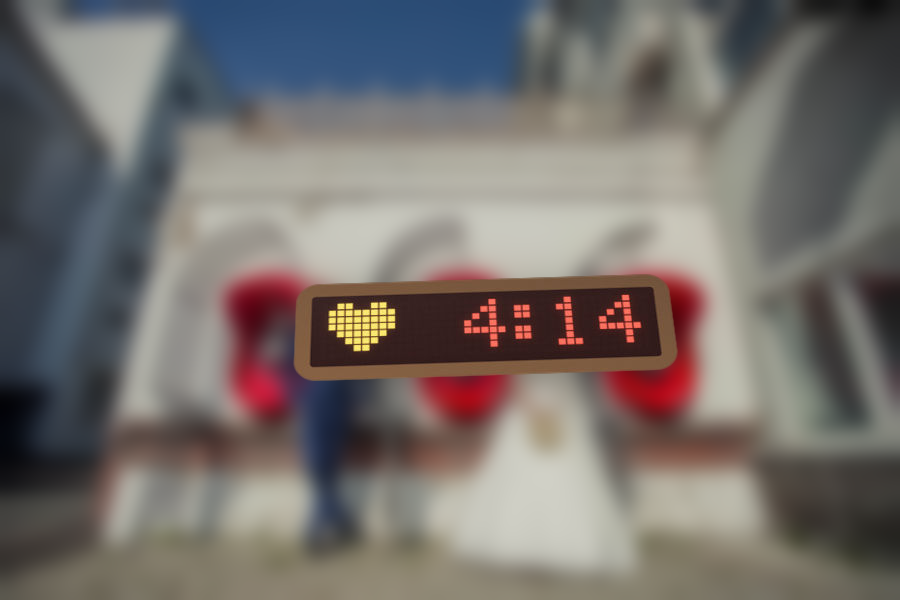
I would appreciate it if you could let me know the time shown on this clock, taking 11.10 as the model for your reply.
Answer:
4.14
